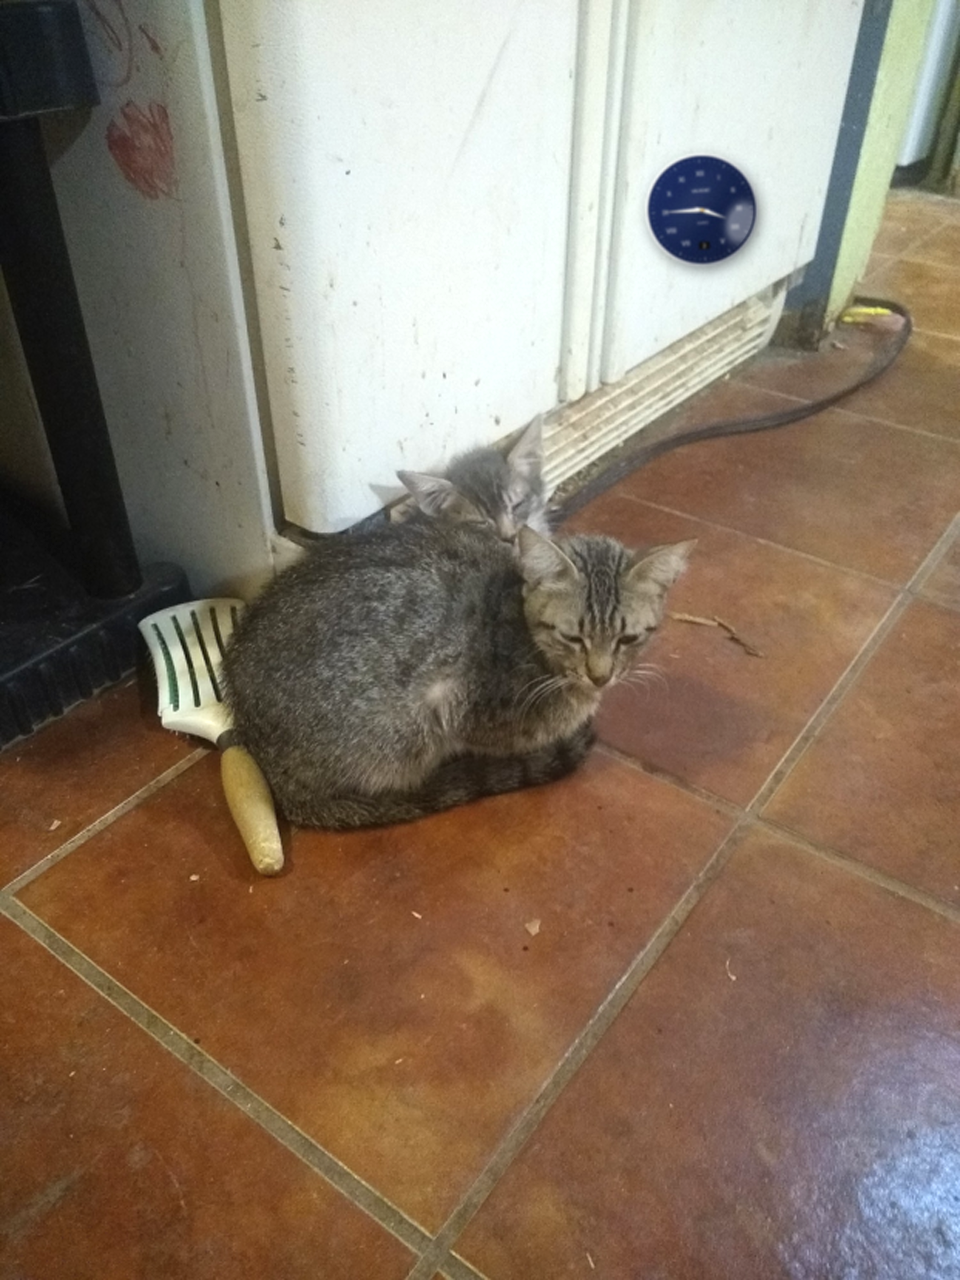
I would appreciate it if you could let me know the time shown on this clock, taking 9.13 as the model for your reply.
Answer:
3.45
